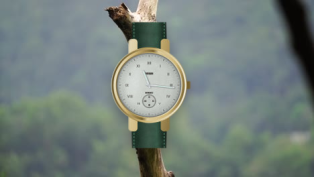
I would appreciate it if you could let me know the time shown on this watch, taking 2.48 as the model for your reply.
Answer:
11.16
